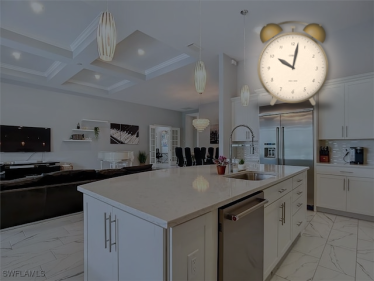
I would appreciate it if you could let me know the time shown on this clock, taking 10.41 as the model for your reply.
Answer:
10.02
